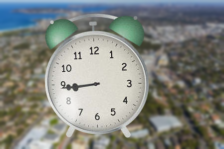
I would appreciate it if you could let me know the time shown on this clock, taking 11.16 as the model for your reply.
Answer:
8.44
